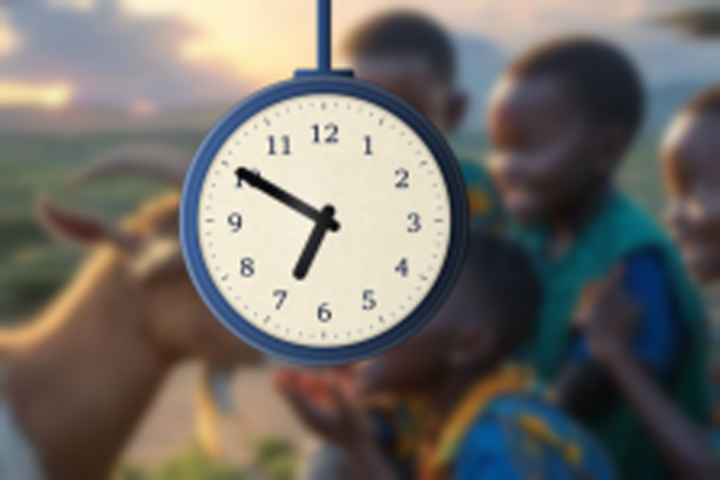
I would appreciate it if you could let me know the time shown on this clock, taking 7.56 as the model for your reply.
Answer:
6.50
